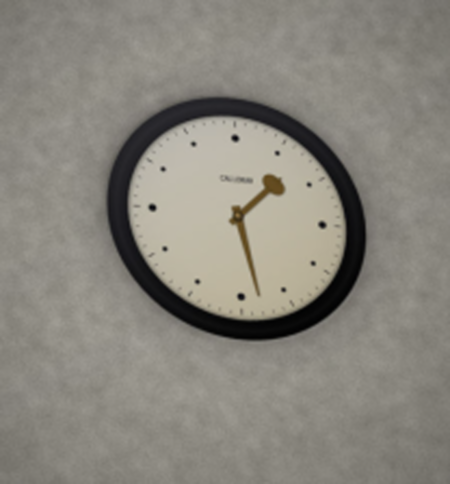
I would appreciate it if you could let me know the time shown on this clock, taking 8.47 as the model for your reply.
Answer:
1.28
